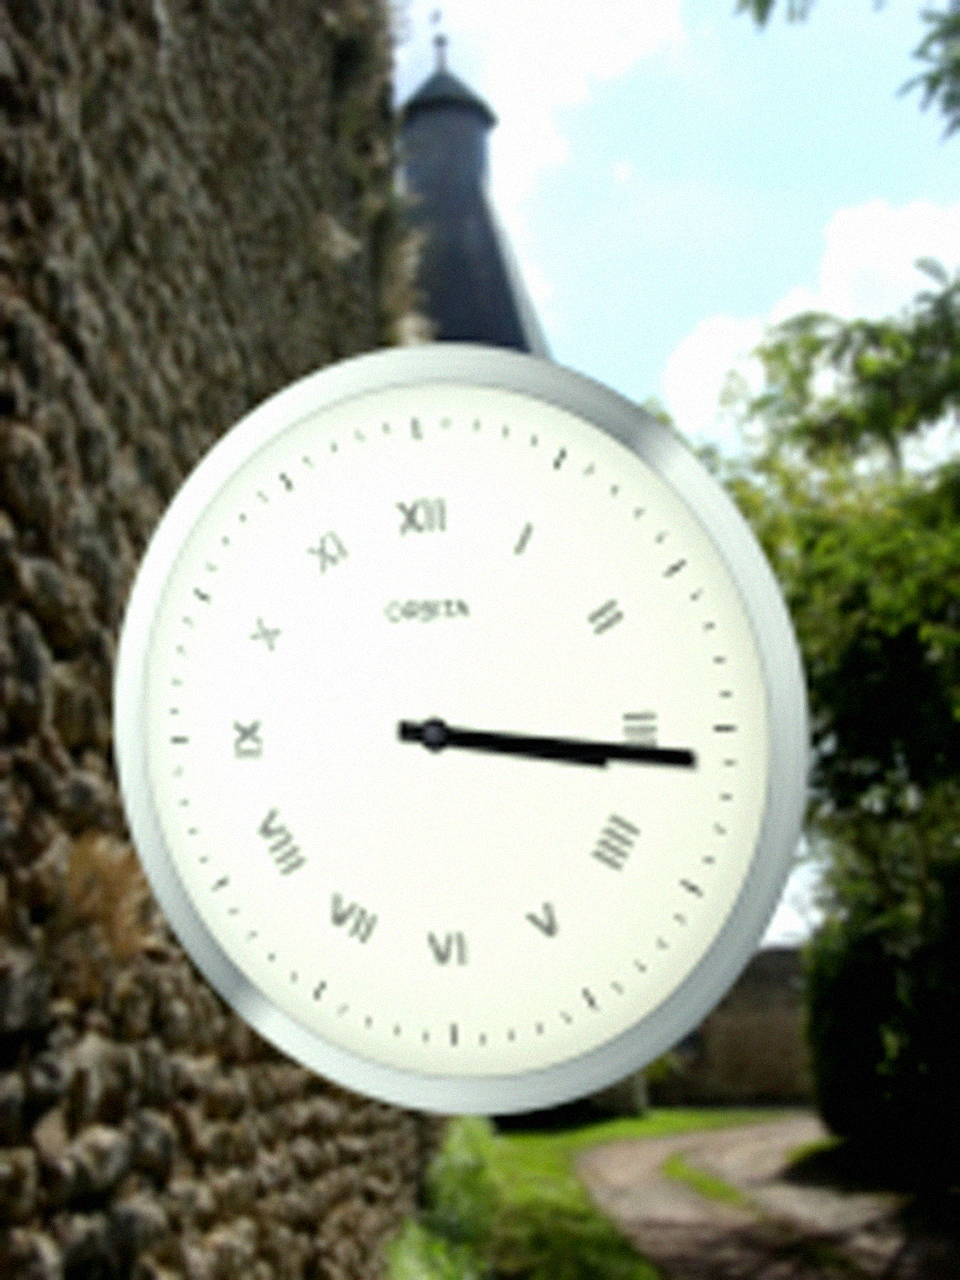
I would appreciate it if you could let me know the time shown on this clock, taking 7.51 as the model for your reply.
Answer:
3.16
